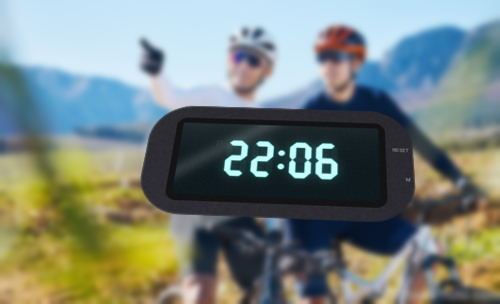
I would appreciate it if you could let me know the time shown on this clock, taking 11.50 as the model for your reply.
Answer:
22.06
